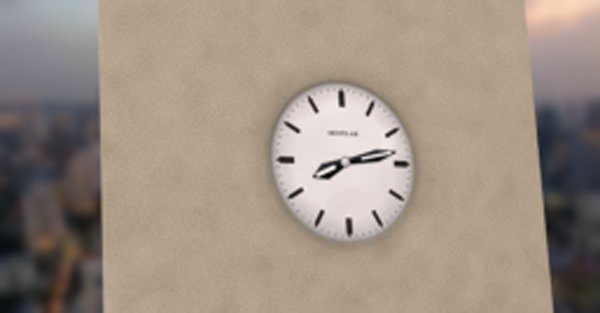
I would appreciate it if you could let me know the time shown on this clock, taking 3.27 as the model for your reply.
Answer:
8.13
